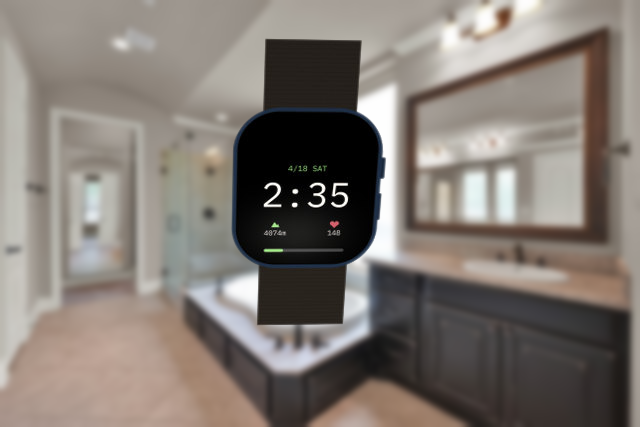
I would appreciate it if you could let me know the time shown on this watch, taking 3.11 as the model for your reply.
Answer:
2.35
